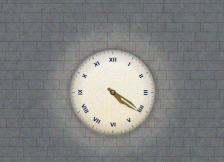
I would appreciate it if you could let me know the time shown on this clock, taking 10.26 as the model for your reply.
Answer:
4.21
